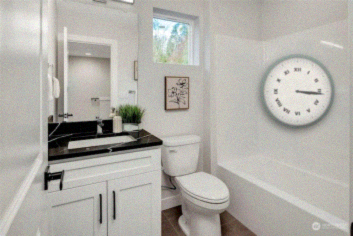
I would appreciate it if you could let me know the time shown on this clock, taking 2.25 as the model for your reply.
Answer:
3.16
